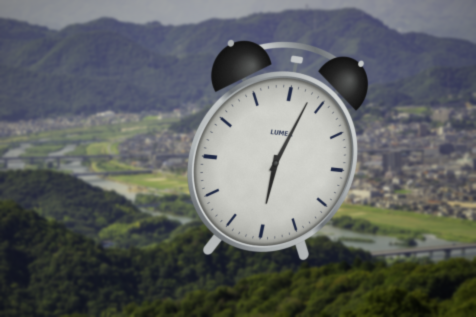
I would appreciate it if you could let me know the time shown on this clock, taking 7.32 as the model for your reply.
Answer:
6.03
